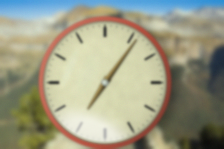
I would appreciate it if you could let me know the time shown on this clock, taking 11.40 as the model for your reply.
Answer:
7.06
